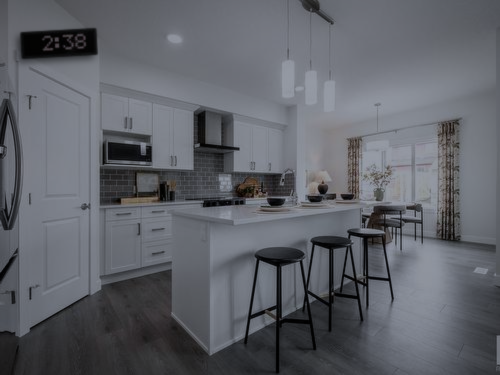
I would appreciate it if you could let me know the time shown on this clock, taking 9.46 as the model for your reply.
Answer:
2.38
